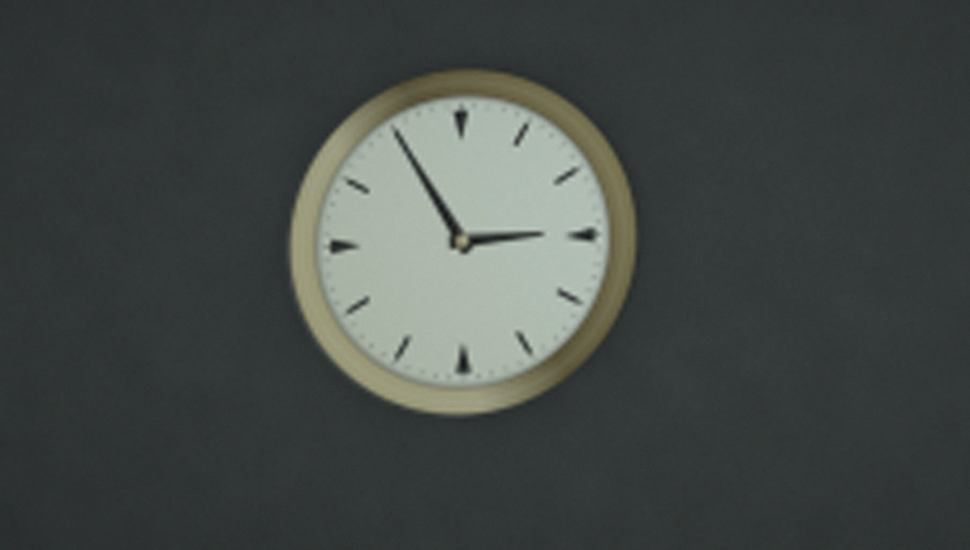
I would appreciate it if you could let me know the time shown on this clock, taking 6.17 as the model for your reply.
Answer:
2.55
